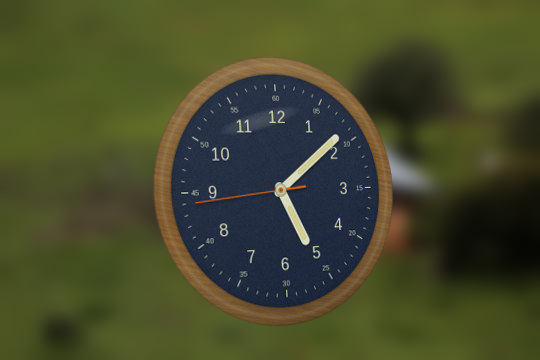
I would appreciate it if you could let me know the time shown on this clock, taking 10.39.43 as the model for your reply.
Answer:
5.08.44
